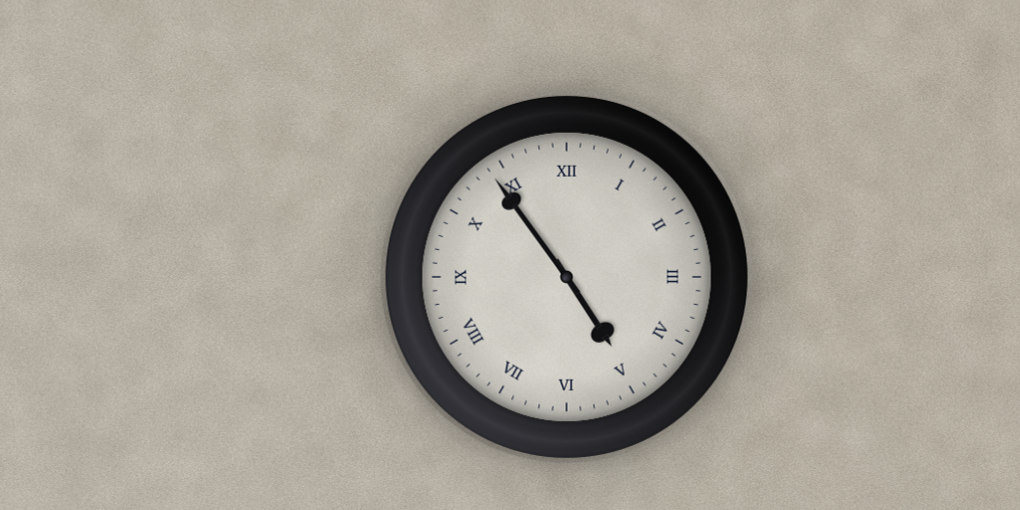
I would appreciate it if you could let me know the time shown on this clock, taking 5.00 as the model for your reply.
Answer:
4.54
